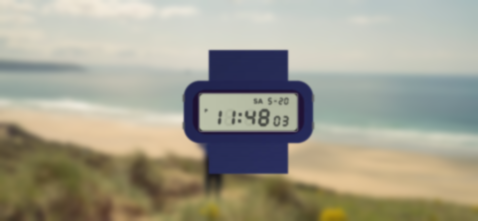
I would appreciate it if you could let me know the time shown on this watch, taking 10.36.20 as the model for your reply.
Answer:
11.48.03
